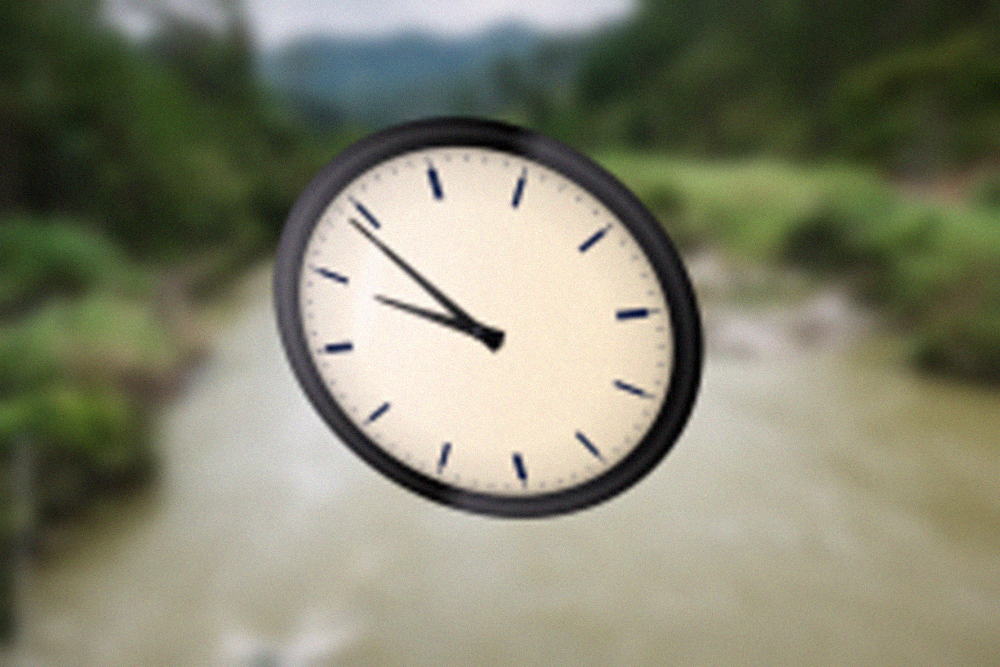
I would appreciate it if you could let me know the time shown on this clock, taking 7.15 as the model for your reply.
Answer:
9.54
